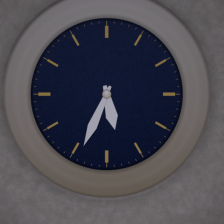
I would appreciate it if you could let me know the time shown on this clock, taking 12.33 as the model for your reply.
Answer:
5.34
